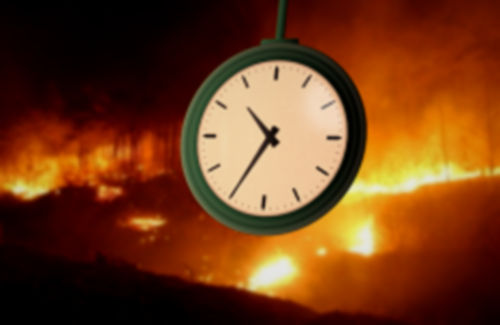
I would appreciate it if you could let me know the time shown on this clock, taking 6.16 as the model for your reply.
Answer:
10.35
